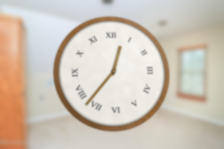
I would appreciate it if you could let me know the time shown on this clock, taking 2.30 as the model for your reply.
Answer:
12.37
